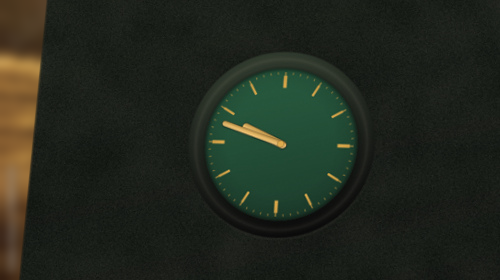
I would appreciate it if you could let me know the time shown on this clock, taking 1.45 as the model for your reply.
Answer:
9.48
